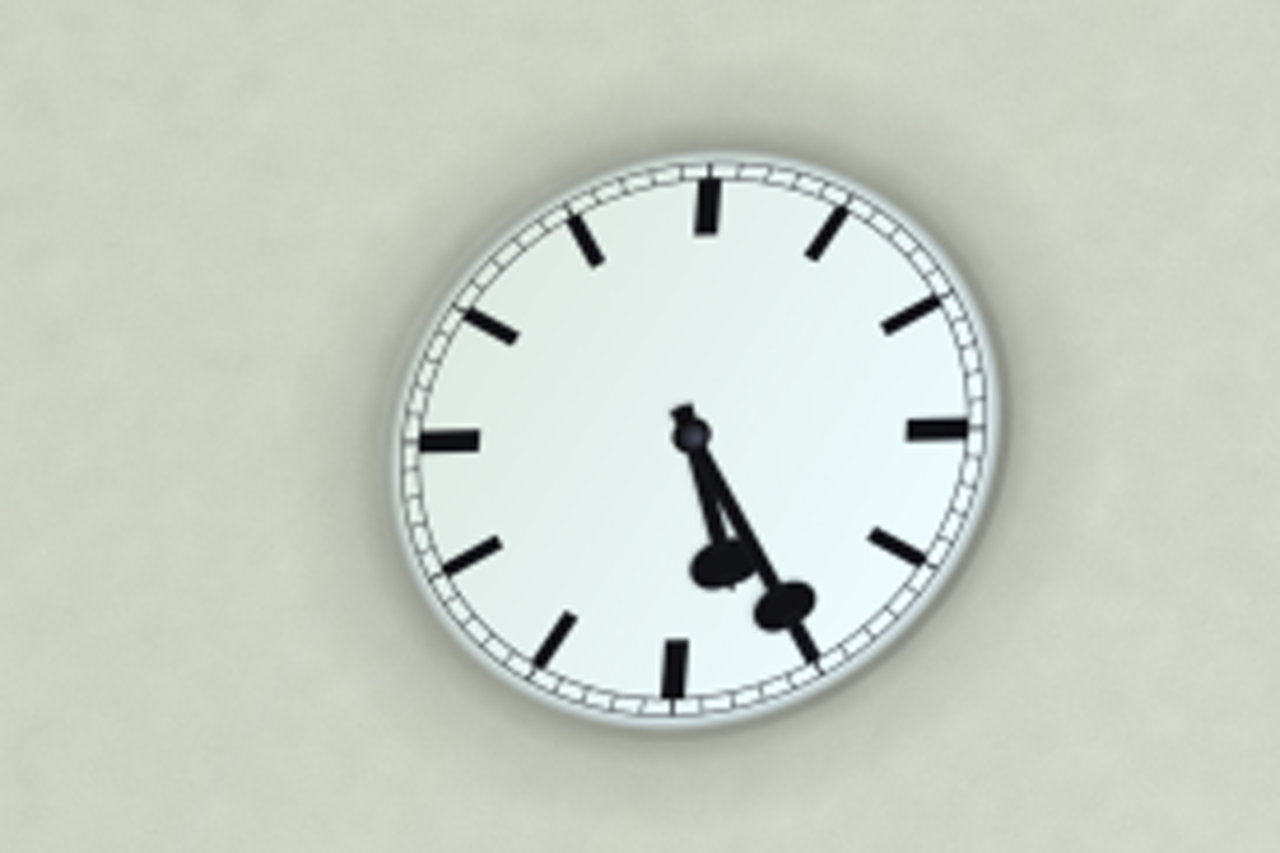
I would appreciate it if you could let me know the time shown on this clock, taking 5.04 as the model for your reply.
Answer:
5.25
